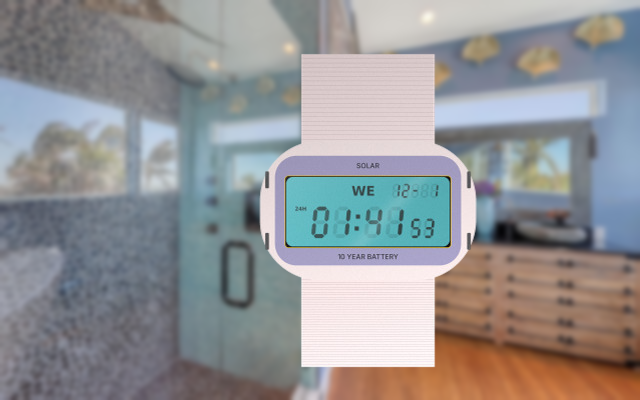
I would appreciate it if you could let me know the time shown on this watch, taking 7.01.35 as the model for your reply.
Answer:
1.41.53
